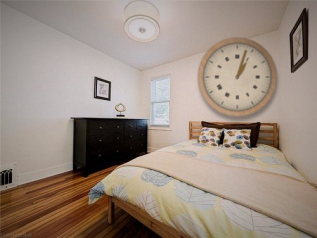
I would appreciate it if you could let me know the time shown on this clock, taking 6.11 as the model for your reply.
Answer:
1.03
